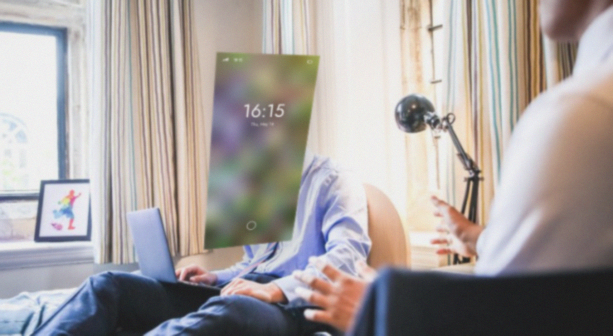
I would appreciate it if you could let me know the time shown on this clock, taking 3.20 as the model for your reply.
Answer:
16.15
